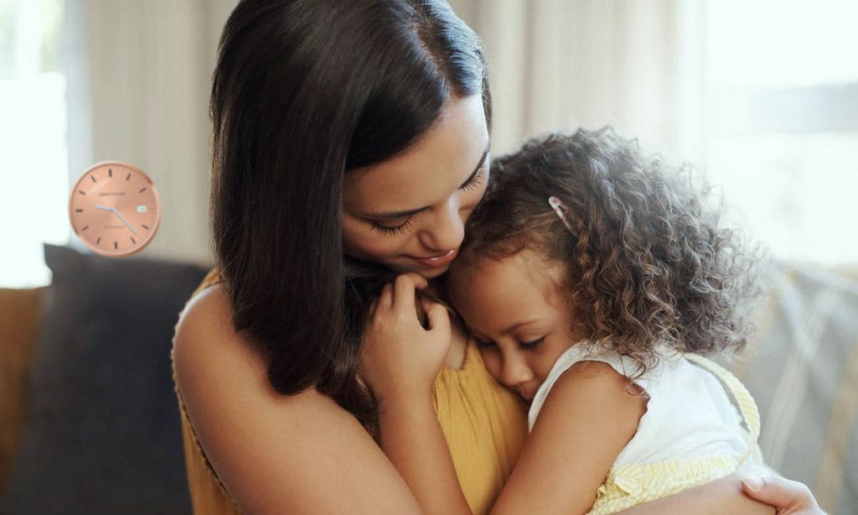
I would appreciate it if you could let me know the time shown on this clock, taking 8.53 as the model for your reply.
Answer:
9.23
